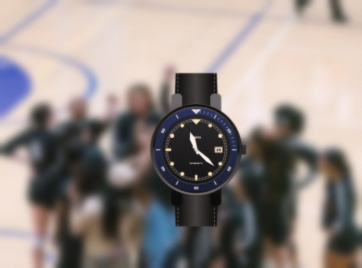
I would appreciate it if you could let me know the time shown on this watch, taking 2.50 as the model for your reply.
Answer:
11.22
